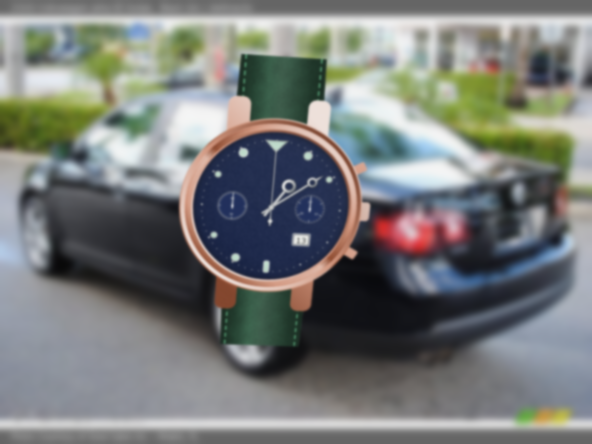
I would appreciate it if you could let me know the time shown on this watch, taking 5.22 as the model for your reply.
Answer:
1.09
